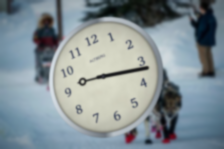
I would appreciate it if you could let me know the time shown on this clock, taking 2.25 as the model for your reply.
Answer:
9.17
